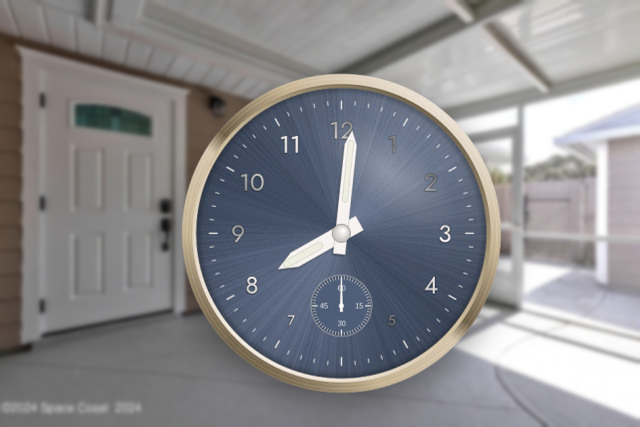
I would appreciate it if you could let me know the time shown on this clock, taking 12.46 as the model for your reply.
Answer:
8.01
